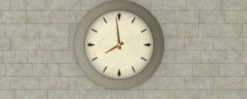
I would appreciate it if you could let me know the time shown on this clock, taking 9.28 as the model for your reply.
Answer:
7.59
